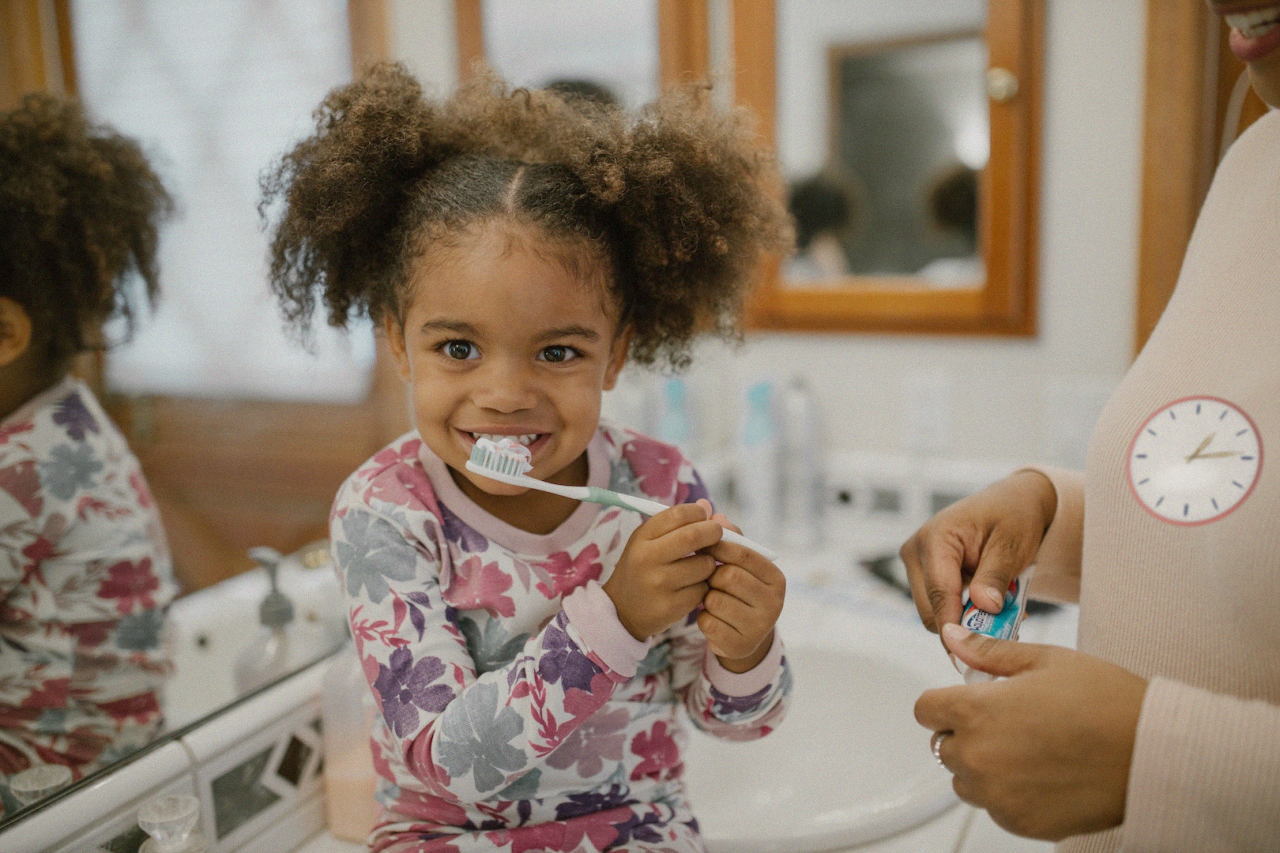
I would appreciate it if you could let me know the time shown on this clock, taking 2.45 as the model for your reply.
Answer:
1.14
